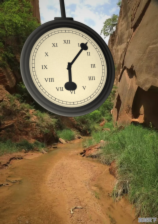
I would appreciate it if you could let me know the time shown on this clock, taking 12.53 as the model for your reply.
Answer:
6.07
